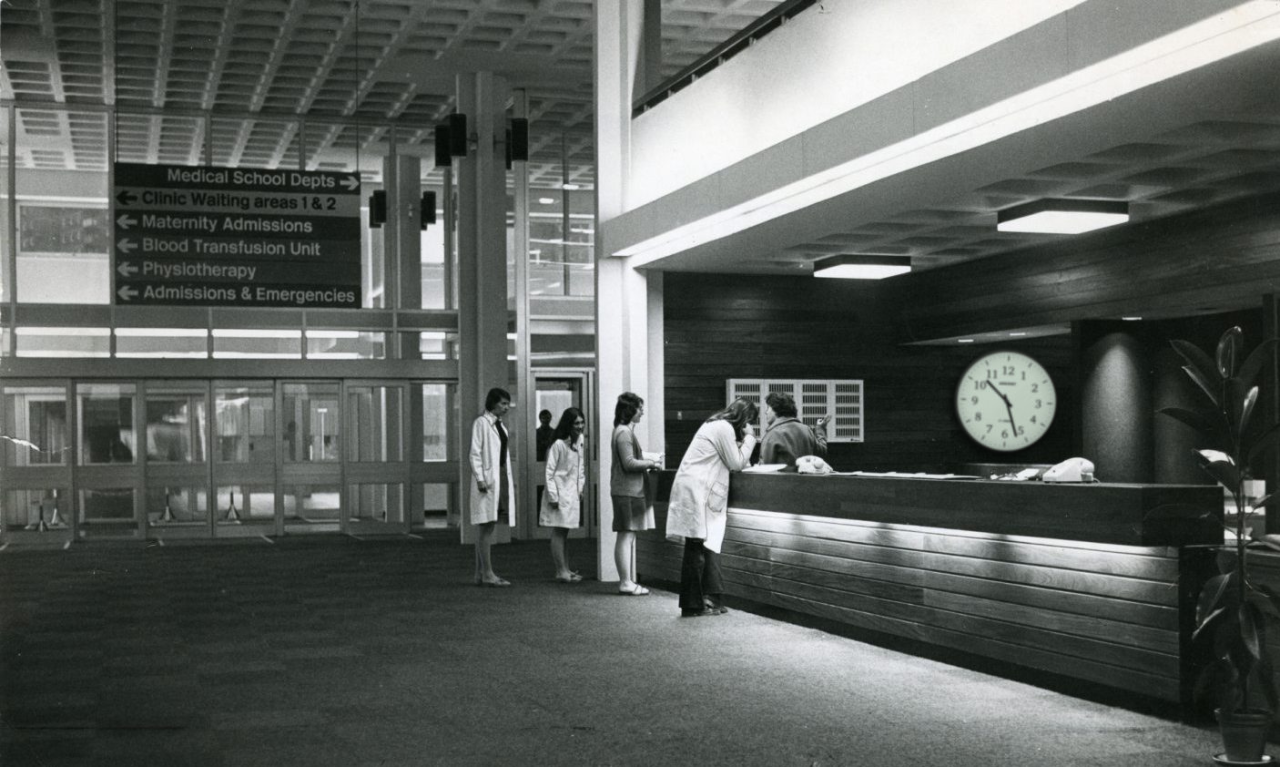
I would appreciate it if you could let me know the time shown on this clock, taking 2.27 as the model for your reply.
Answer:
10.27
